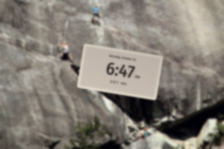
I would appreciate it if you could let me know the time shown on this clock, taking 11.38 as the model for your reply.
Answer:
6.47
